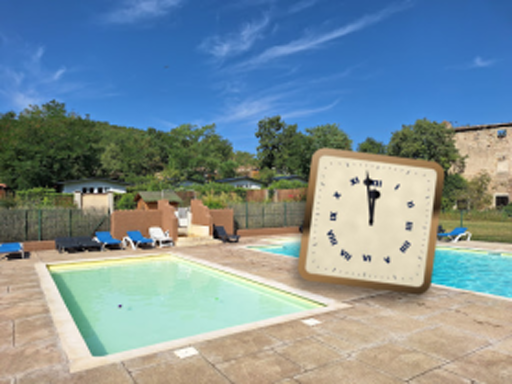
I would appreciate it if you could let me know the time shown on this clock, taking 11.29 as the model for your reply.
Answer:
11.58
